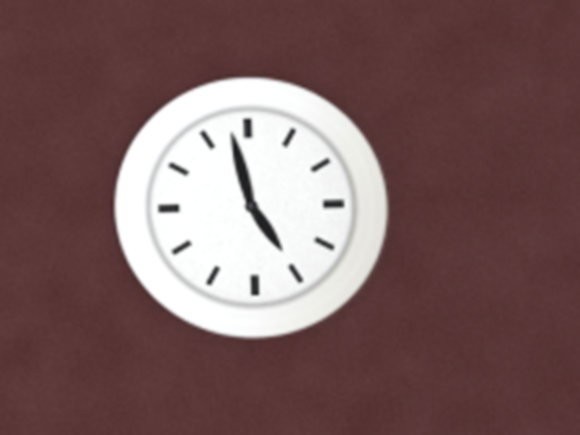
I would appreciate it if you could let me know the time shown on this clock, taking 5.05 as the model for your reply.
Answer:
4.58
